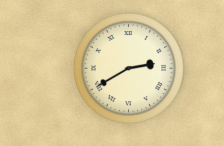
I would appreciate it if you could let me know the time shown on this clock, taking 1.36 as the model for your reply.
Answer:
2.40
